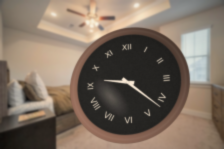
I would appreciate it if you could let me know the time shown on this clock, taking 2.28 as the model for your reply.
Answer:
9.22
